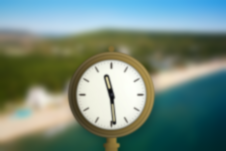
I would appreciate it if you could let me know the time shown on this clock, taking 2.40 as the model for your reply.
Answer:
11.29
